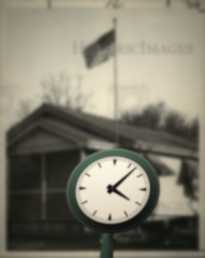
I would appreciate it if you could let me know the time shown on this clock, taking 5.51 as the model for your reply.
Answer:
4.07
